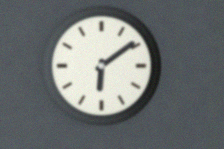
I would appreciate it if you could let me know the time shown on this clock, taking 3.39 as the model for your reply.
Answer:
6.09
